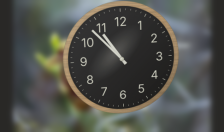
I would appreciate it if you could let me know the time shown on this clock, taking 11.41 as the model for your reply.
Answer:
10.53
